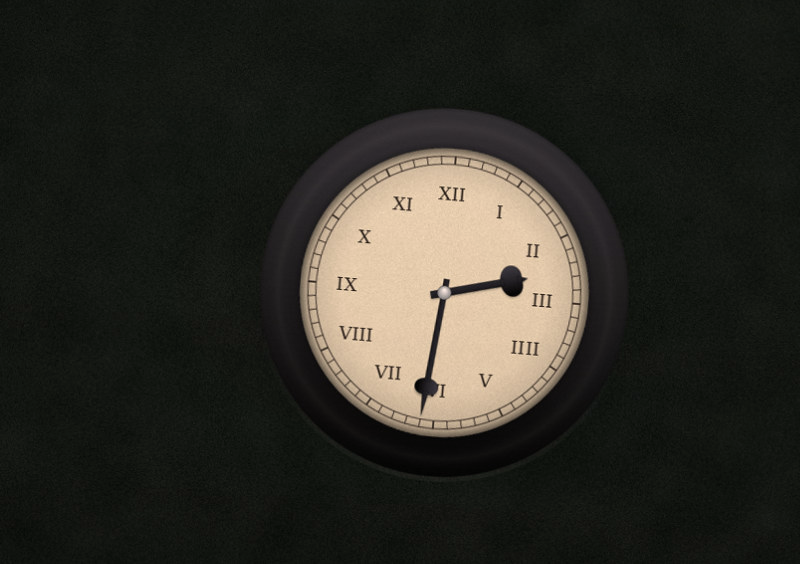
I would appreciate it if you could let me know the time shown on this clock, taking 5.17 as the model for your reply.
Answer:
2.31
